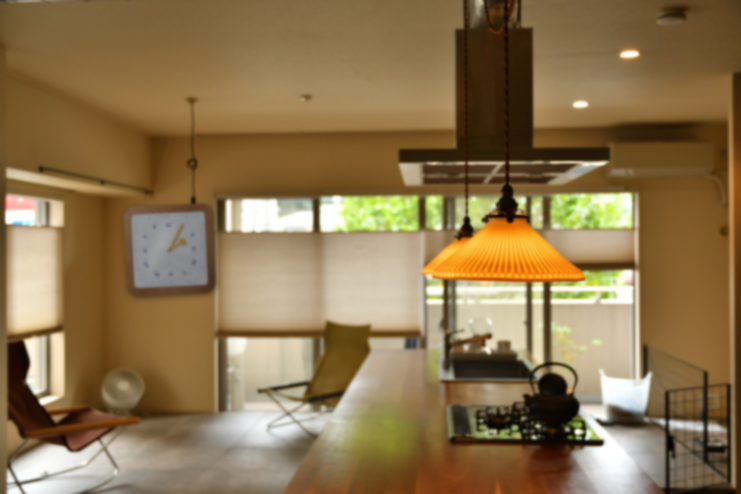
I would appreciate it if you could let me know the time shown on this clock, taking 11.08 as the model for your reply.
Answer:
2.05
